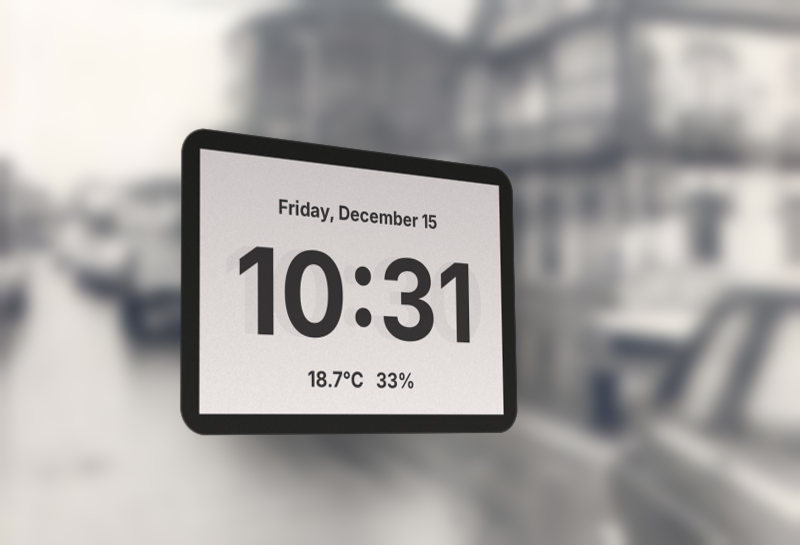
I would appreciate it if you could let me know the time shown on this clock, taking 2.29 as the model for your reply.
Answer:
10.31
